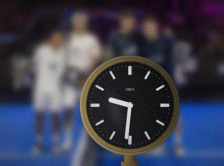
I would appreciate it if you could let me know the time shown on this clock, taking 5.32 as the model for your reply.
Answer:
9.31
